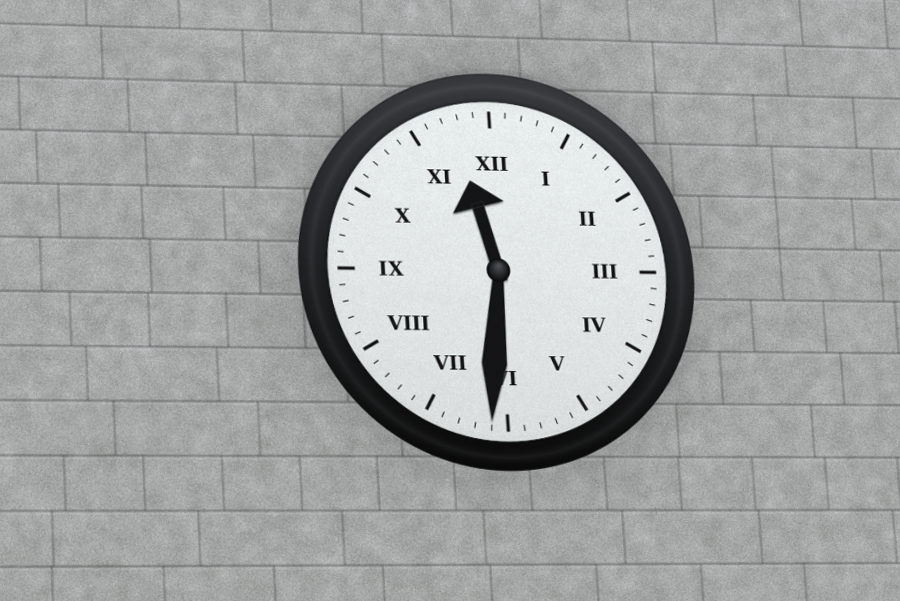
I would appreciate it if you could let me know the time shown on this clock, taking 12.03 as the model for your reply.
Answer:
11.31
